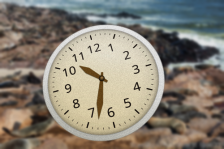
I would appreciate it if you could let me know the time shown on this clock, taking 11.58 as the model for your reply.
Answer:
10.33
